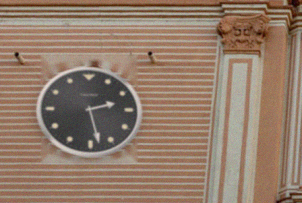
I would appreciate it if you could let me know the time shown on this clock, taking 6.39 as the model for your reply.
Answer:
2.28
